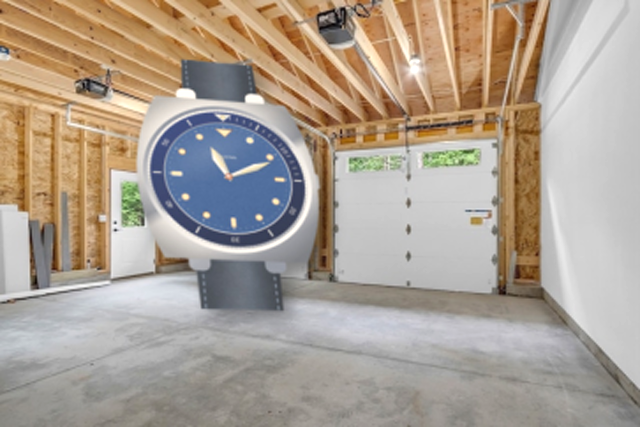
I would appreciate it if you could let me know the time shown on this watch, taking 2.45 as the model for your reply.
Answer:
11.11
